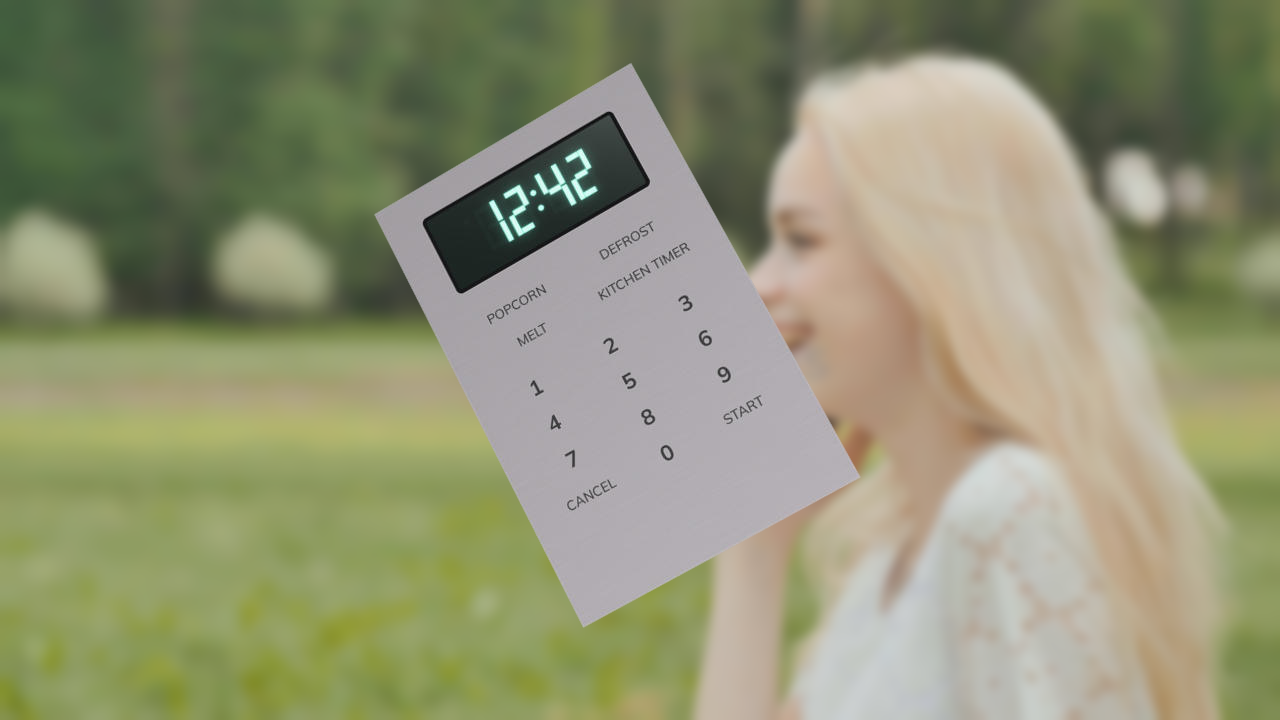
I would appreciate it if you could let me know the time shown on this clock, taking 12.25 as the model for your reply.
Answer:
12.42
